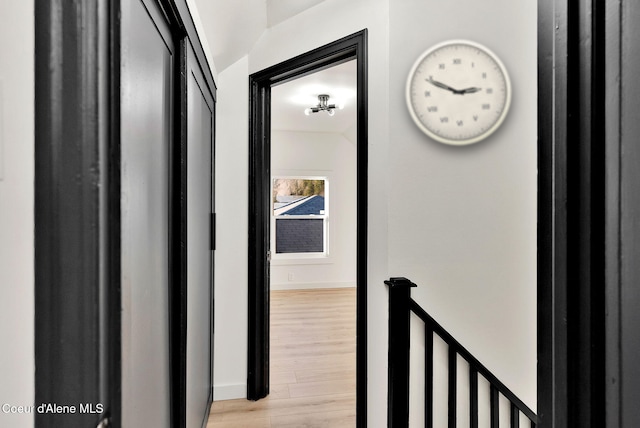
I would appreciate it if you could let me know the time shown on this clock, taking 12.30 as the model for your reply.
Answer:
2.49
